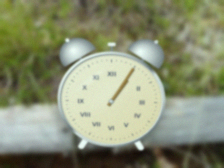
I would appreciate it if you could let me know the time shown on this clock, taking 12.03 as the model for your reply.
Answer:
1.05
